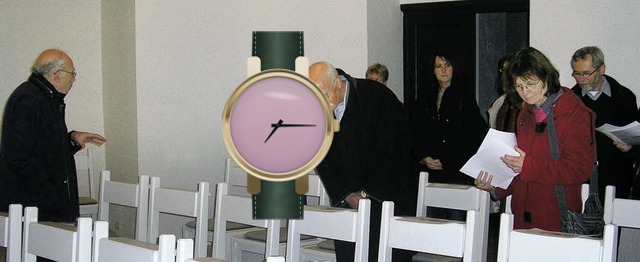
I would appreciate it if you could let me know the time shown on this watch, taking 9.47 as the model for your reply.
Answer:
7.15
